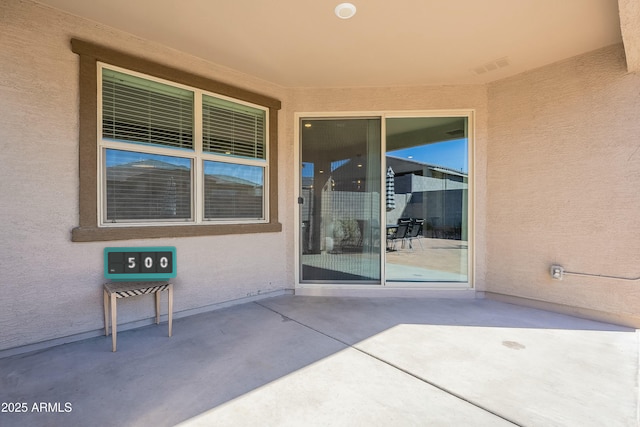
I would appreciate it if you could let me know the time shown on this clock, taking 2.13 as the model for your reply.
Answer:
5.00
